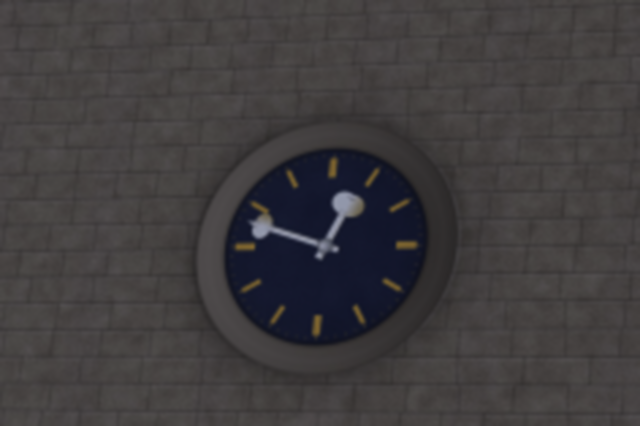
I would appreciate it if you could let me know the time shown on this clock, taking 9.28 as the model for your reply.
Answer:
12.48
